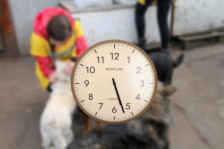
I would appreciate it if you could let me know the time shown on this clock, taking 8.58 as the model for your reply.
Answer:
5.27
